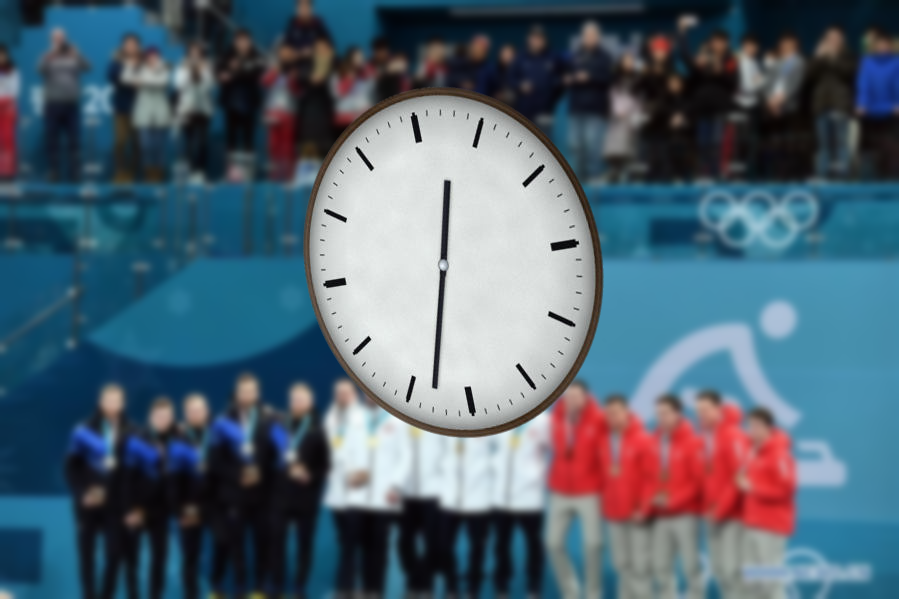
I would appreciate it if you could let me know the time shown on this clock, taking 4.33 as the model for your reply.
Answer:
12.33
